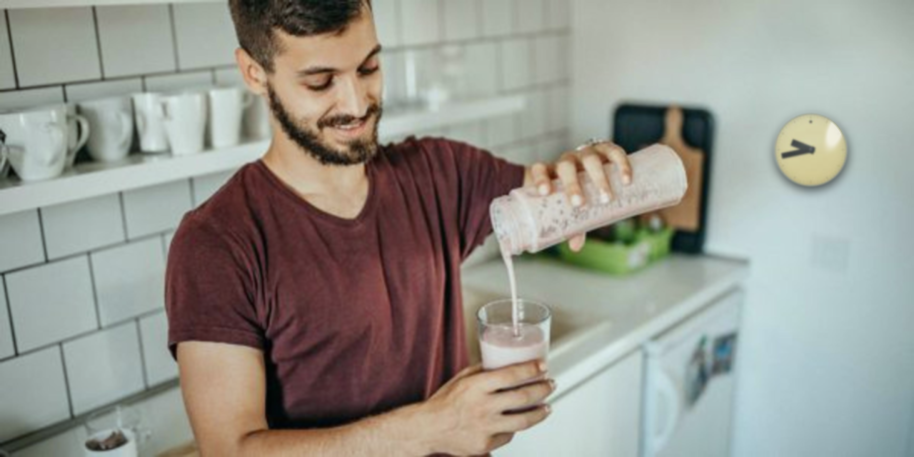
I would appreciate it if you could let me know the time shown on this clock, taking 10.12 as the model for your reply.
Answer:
9.43
